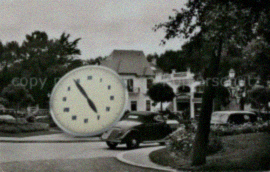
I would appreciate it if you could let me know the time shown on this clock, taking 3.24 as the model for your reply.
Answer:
4.54
